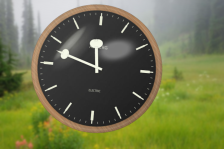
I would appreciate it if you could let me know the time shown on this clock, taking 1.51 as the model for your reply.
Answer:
11.48
